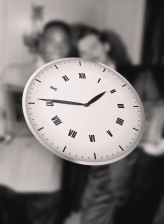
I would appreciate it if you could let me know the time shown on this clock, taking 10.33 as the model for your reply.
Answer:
1.46
